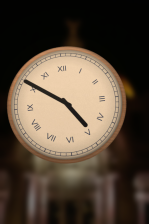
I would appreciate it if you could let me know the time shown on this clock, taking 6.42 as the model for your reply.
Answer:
4.51
